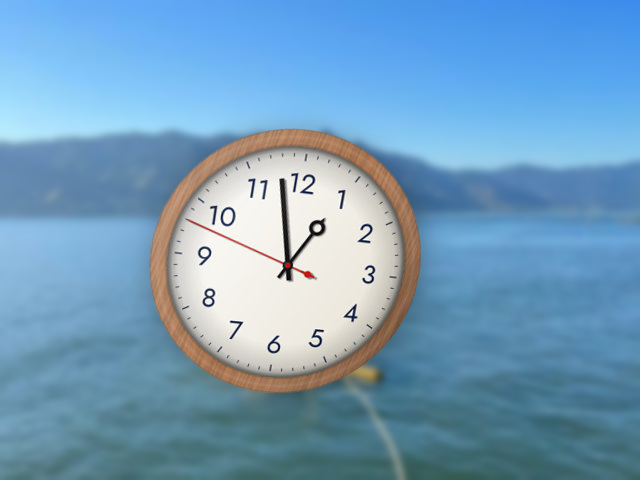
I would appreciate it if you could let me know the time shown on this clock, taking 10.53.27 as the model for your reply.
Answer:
12.57.48
